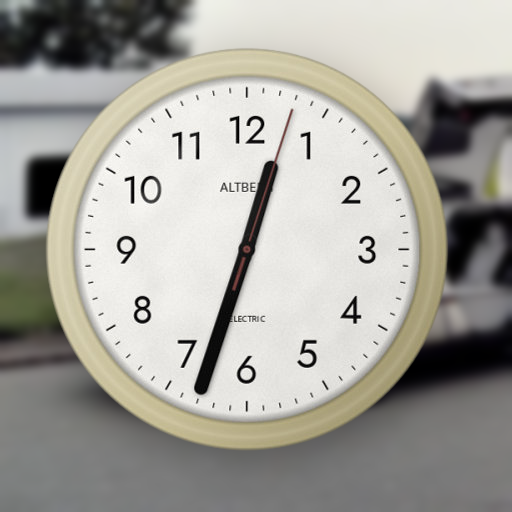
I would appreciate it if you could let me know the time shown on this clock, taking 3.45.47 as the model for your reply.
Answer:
12.33.03
